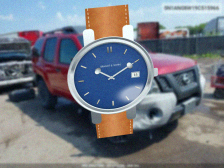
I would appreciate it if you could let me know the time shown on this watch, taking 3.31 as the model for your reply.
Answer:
10.10
